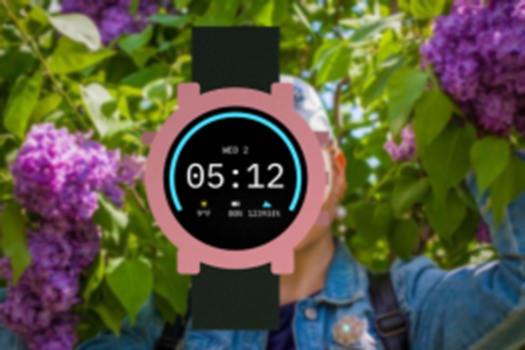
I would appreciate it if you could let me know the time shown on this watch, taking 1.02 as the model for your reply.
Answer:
5.12
